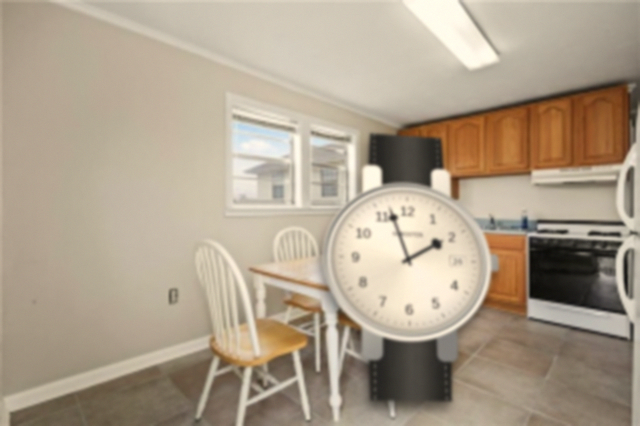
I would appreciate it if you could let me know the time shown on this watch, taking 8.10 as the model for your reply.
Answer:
1.57
